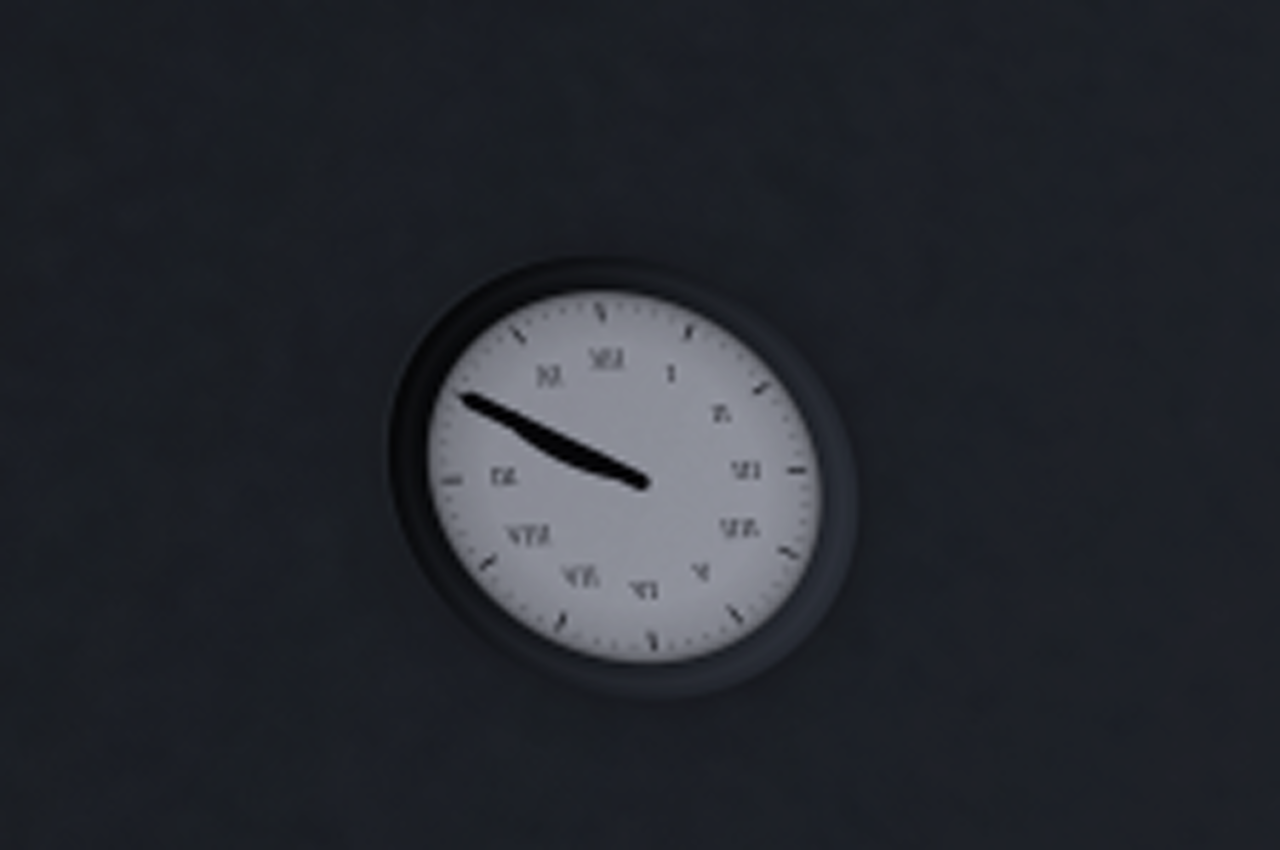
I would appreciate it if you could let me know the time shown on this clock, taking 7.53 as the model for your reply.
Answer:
9.50
